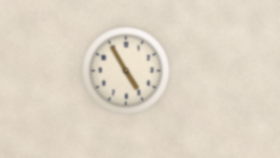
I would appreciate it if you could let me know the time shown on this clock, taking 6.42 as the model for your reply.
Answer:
4.55
